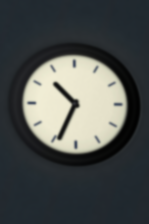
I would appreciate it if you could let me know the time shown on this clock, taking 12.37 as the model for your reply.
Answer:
10.34
